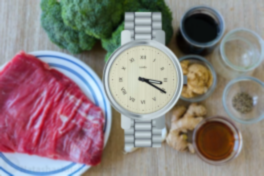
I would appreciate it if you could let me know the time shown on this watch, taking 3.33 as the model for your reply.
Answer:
3.20
